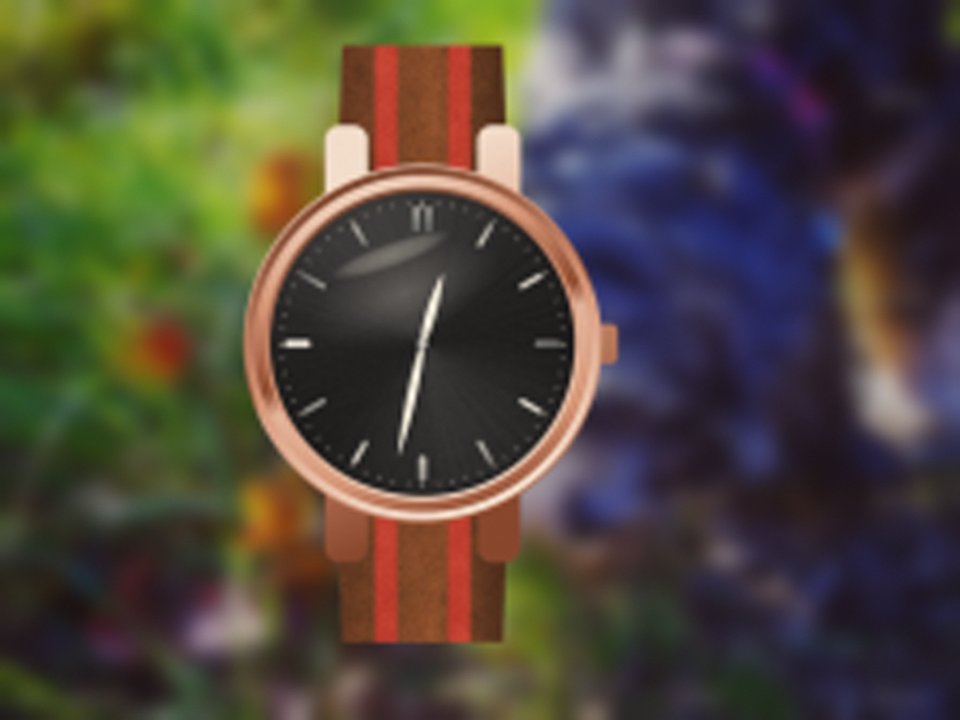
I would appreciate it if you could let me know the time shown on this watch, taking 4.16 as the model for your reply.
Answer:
12.32
